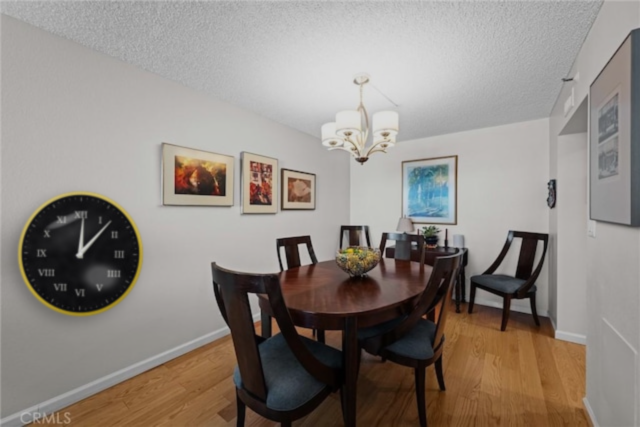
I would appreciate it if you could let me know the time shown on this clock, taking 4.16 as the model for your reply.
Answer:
12.07
